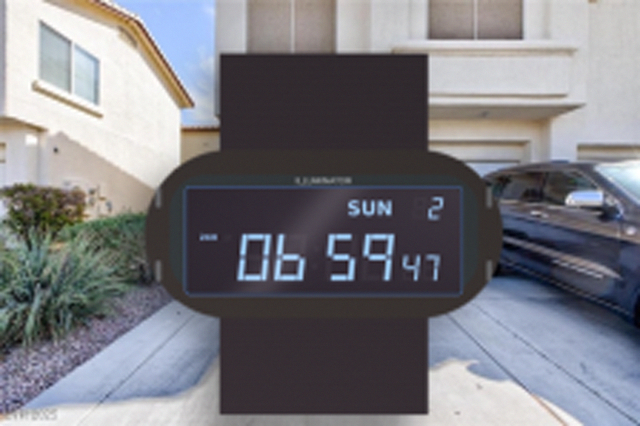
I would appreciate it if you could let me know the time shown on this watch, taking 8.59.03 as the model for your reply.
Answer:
6.59.47
